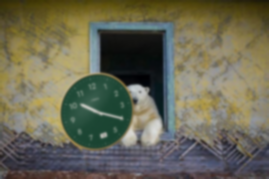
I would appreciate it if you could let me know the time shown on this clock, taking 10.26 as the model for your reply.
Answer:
10.20
